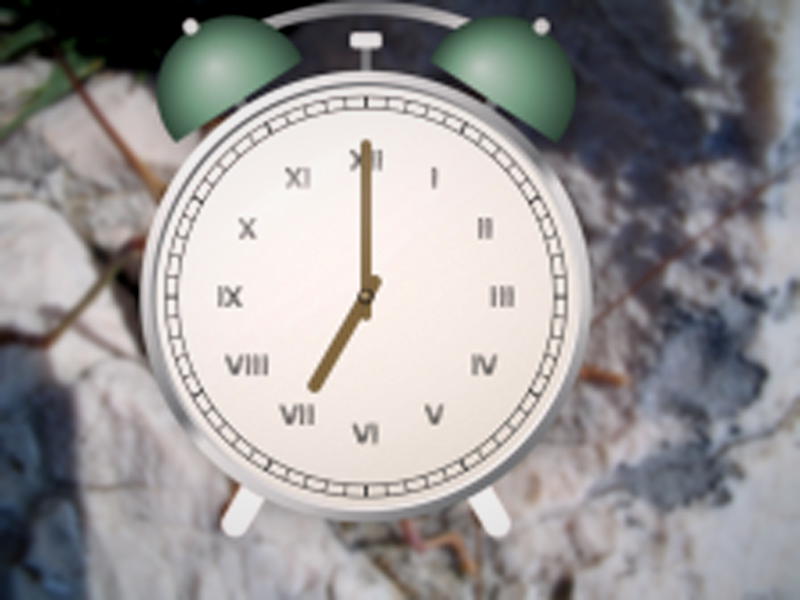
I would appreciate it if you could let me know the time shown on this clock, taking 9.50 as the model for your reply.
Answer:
7.00
